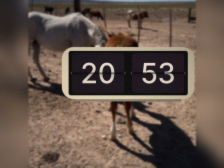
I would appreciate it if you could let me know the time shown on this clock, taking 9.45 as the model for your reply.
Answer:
20.53
